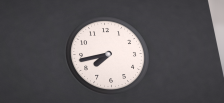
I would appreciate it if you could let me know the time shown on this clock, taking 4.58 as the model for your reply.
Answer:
7.43
